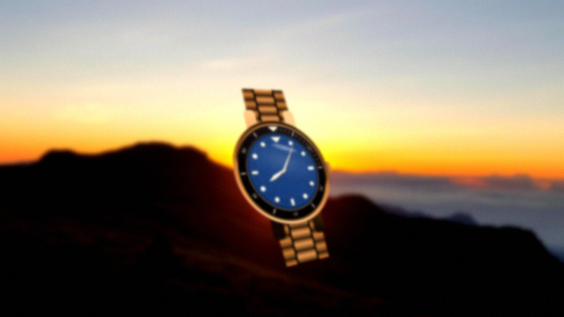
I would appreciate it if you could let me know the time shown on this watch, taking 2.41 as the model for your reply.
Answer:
8.06
